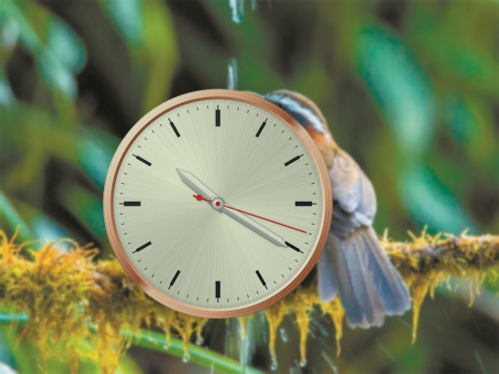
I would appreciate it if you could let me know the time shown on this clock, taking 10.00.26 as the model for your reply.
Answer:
10.20.18
